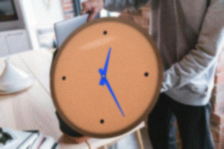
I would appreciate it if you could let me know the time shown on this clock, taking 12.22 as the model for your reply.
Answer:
12.25
